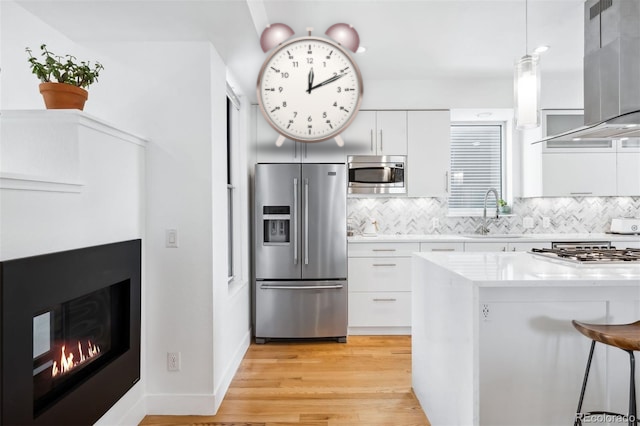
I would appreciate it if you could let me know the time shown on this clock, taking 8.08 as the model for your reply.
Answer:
12.11
